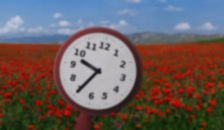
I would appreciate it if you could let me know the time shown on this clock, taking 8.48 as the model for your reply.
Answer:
9.35
